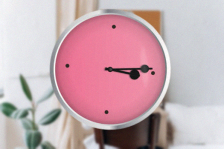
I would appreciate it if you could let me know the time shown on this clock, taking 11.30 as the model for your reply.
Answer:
3.14
